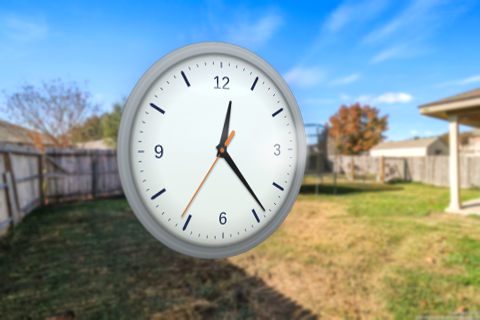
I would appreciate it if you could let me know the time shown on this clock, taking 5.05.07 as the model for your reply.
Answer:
12.23.36
